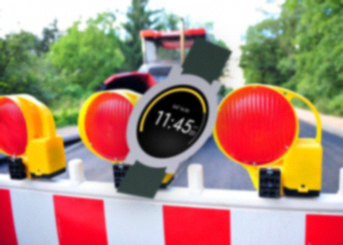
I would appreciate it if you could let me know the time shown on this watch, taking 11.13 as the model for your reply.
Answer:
11.45
